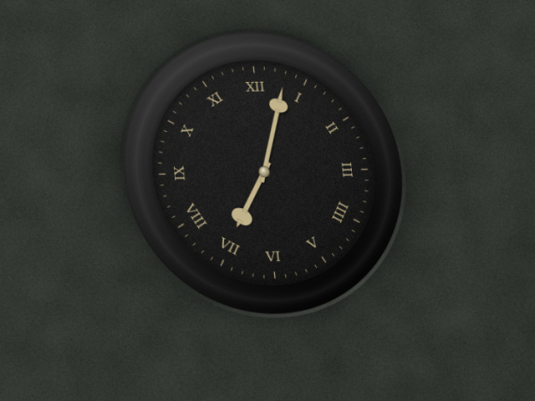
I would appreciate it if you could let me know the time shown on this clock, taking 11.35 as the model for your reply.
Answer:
7.03
